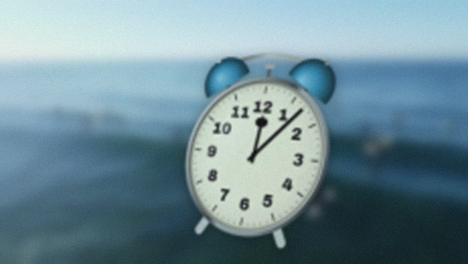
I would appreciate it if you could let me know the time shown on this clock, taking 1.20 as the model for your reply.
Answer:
12.07
